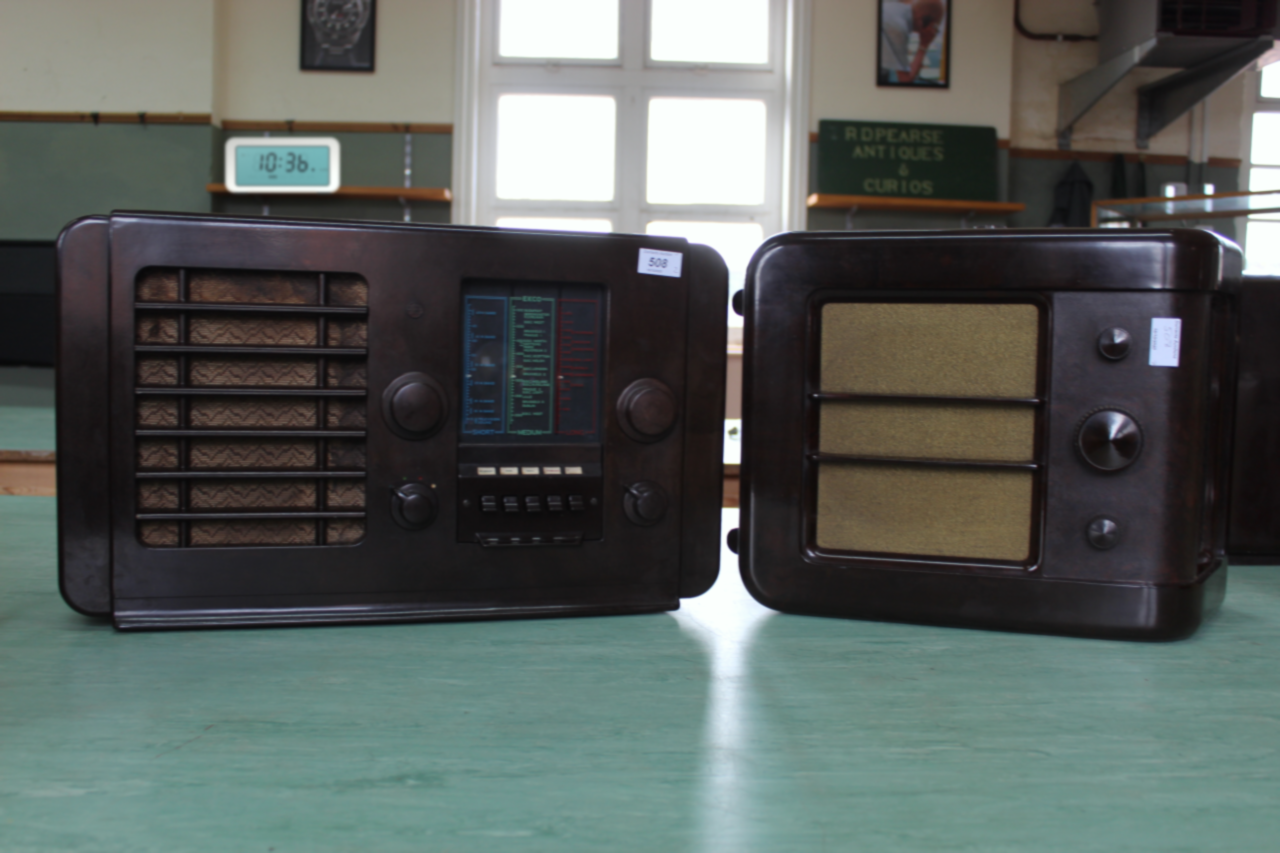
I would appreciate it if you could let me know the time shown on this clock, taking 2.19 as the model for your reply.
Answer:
10.36
